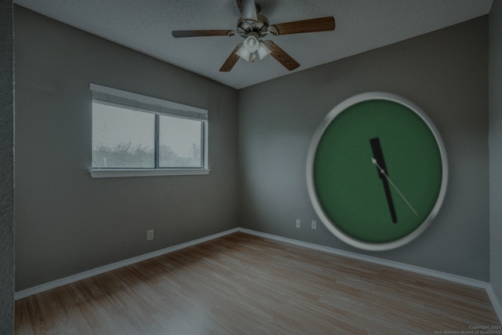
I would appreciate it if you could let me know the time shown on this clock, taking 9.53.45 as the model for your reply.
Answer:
11.27.23
